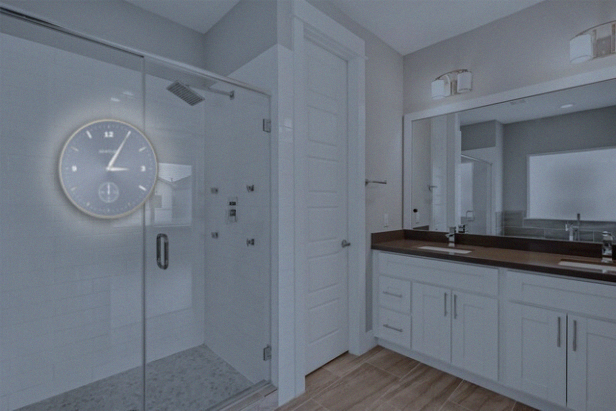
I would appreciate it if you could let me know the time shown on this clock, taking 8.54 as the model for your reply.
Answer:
3.05
